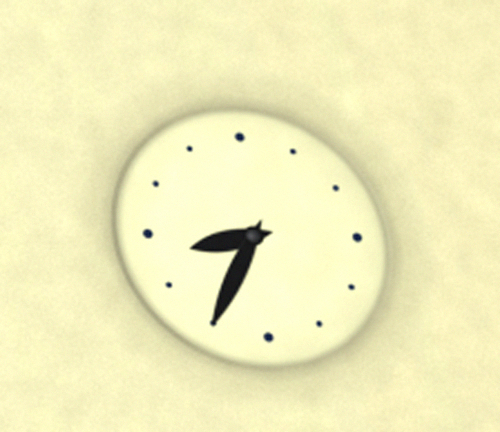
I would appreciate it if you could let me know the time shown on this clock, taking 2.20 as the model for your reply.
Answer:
8.35
